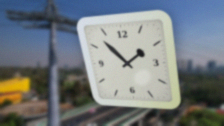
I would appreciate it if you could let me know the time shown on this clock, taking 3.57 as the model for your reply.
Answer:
1.53
